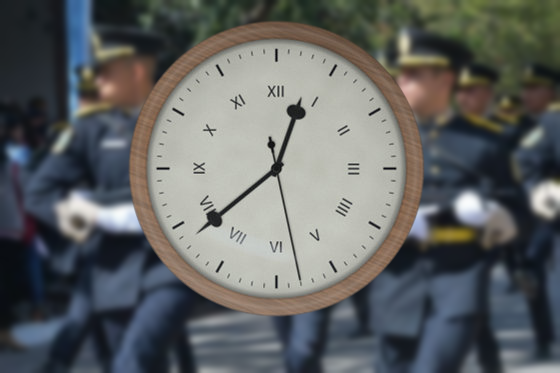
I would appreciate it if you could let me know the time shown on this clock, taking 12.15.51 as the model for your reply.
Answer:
12.38.28
